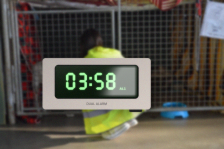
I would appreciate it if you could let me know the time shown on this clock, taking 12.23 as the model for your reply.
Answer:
3.58
